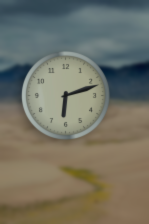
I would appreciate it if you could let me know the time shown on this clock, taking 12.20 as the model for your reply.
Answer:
6.12
